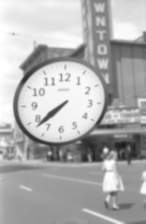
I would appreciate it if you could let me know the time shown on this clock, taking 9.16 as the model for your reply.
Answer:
7.38
